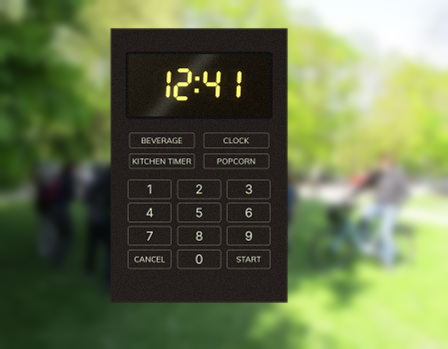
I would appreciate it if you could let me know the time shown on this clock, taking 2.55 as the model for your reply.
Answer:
12.41
